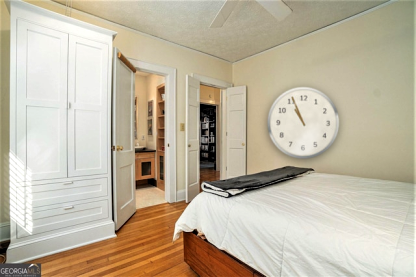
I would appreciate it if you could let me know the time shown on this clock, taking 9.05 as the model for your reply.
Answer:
10.56
